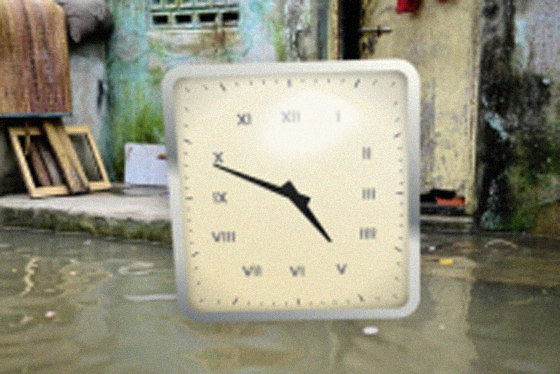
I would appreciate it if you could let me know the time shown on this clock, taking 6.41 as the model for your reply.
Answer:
4.49
